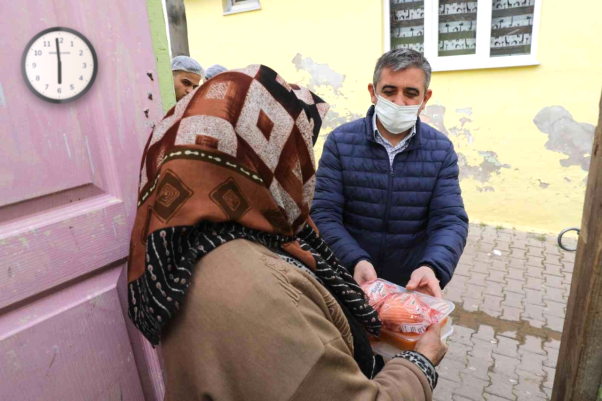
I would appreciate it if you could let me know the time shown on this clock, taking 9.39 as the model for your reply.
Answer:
5.59
